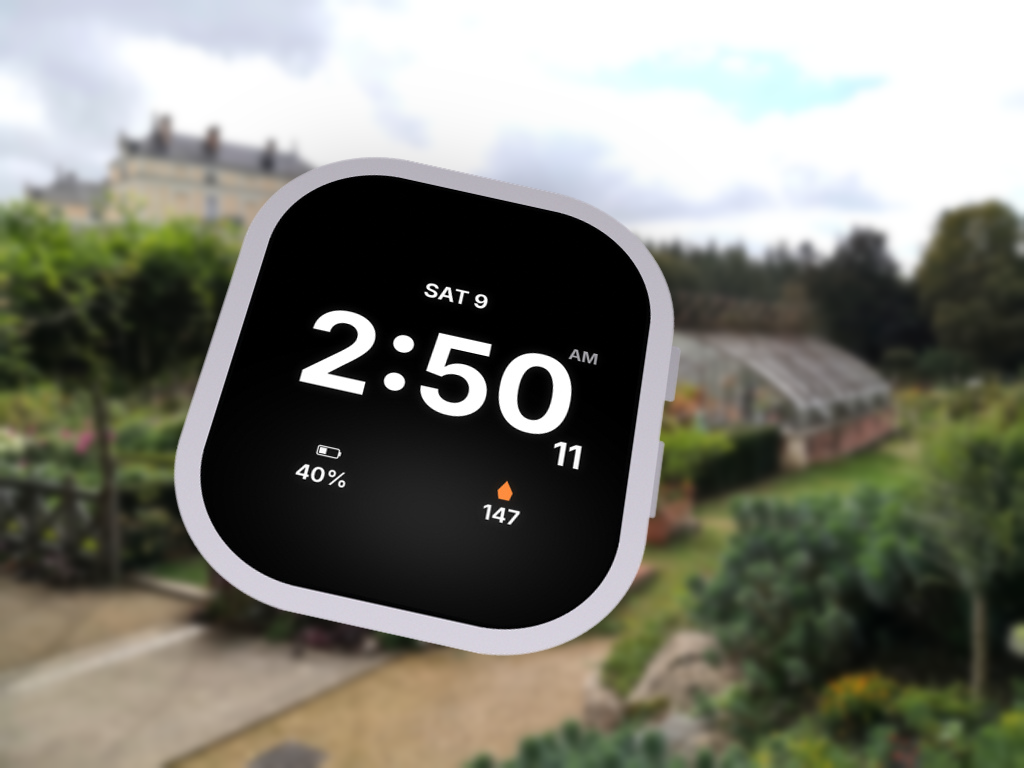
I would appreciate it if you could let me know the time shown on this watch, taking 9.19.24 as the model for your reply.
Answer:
2.50.11
